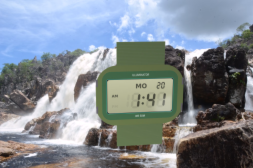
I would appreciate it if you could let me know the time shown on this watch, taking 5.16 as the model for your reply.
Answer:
1.41
